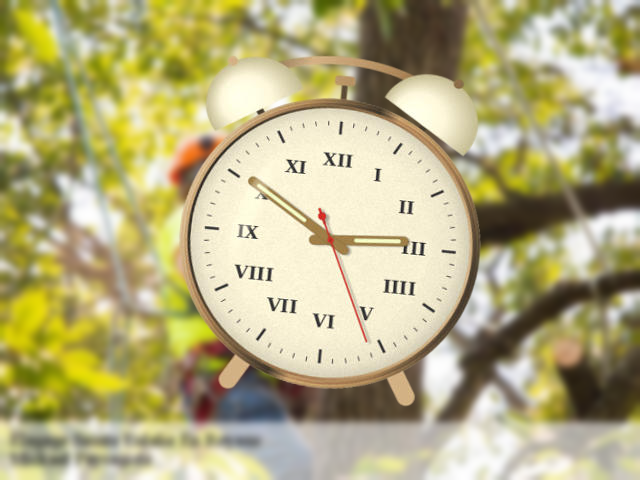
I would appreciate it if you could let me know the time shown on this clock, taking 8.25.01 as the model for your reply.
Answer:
2.50.26
